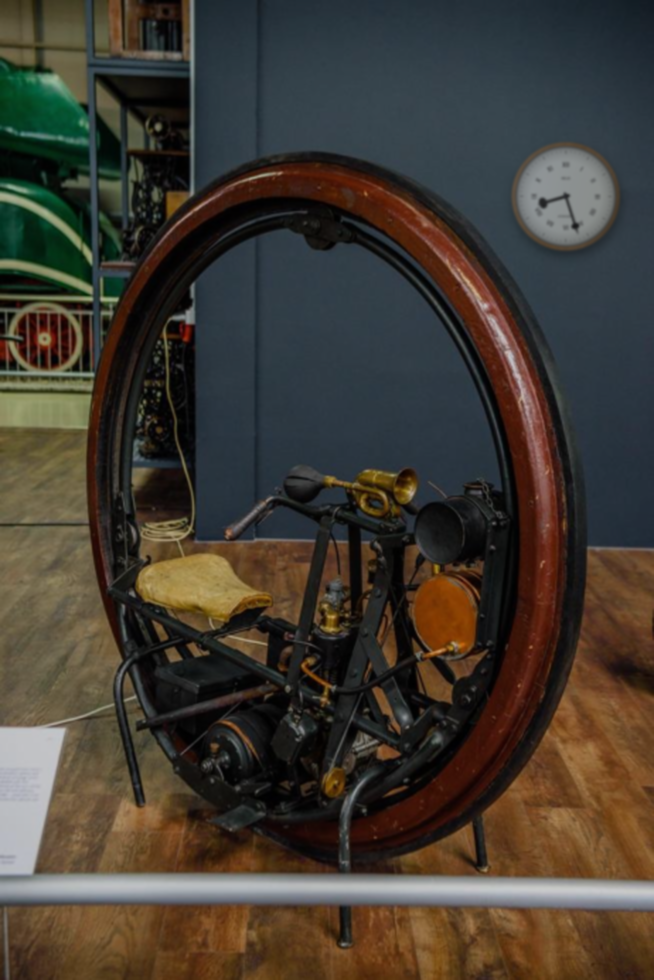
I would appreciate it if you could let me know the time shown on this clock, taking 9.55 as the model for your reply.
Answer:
8.27
